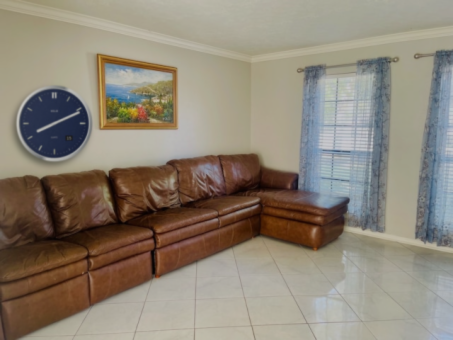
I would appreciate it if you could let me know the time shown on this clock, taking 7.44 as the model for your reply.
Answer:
8.11
